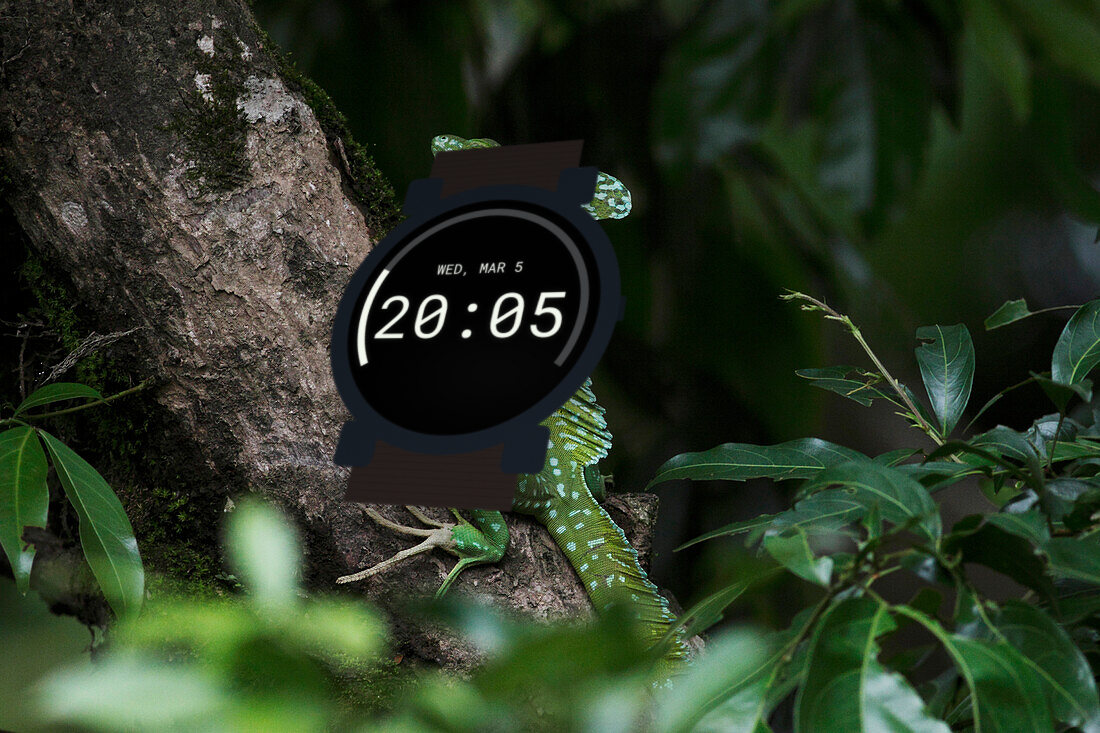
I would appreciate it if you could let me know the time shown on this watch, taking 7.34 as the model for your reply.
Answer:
20.05
